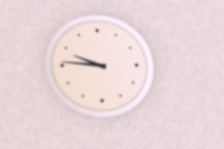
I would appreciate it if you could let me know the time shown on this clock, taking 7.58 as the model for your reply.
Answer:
9.46
